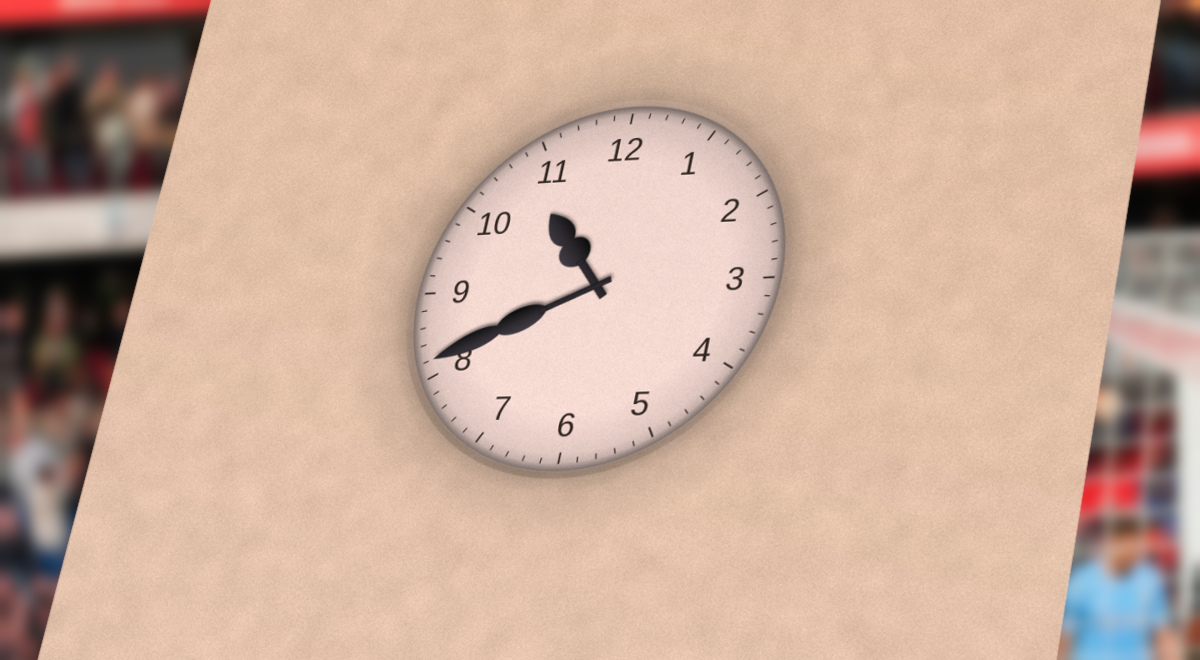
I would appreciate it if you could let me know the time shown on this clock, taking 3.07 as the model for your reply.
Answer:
10.41
